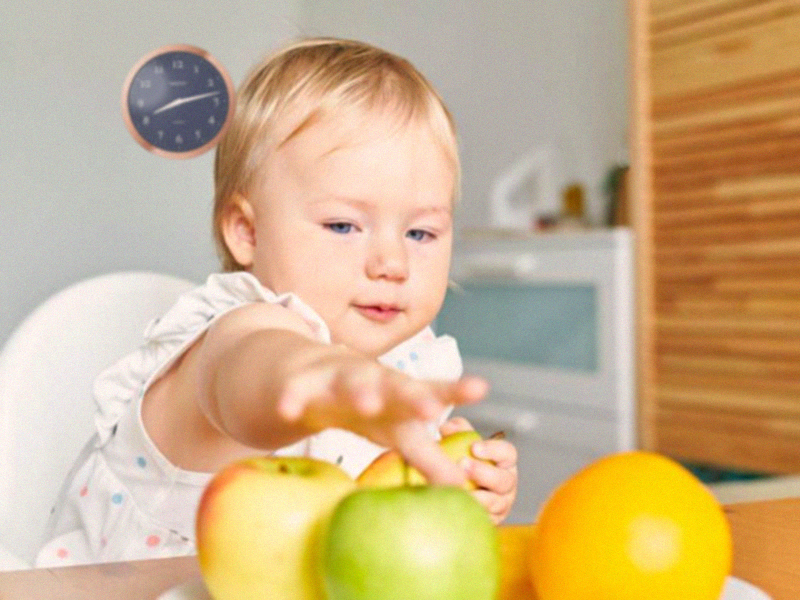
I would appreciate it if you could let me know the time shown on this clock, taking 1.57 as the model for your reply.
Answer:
8.13
